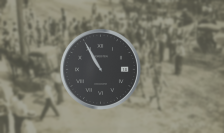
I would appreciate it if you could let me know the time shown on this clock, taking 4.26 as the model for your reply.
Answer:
10.55
